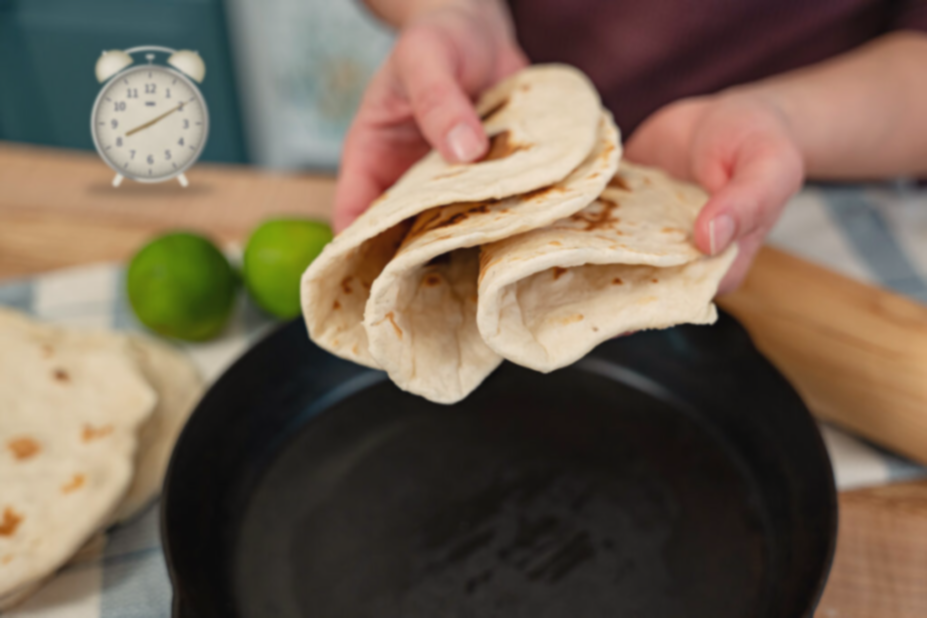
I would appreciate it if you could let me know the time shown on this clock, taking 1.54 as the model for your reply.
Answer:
8.10
